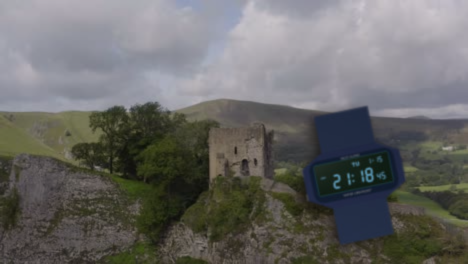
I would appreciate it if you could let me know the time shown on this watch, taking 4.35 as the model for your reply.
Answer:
21.18
